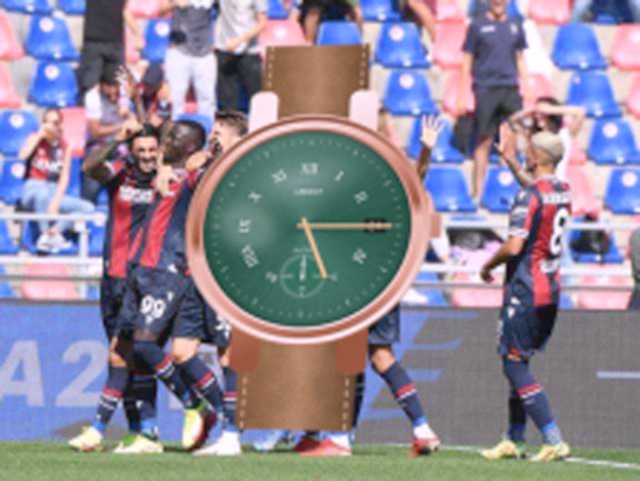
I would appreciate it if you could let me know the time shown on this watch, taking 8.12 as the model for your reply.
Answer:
5.15
